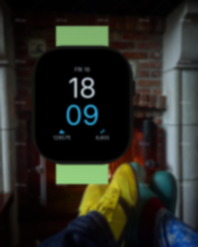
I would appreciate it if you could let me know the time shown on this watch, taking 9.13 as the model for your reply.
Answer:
18.09
